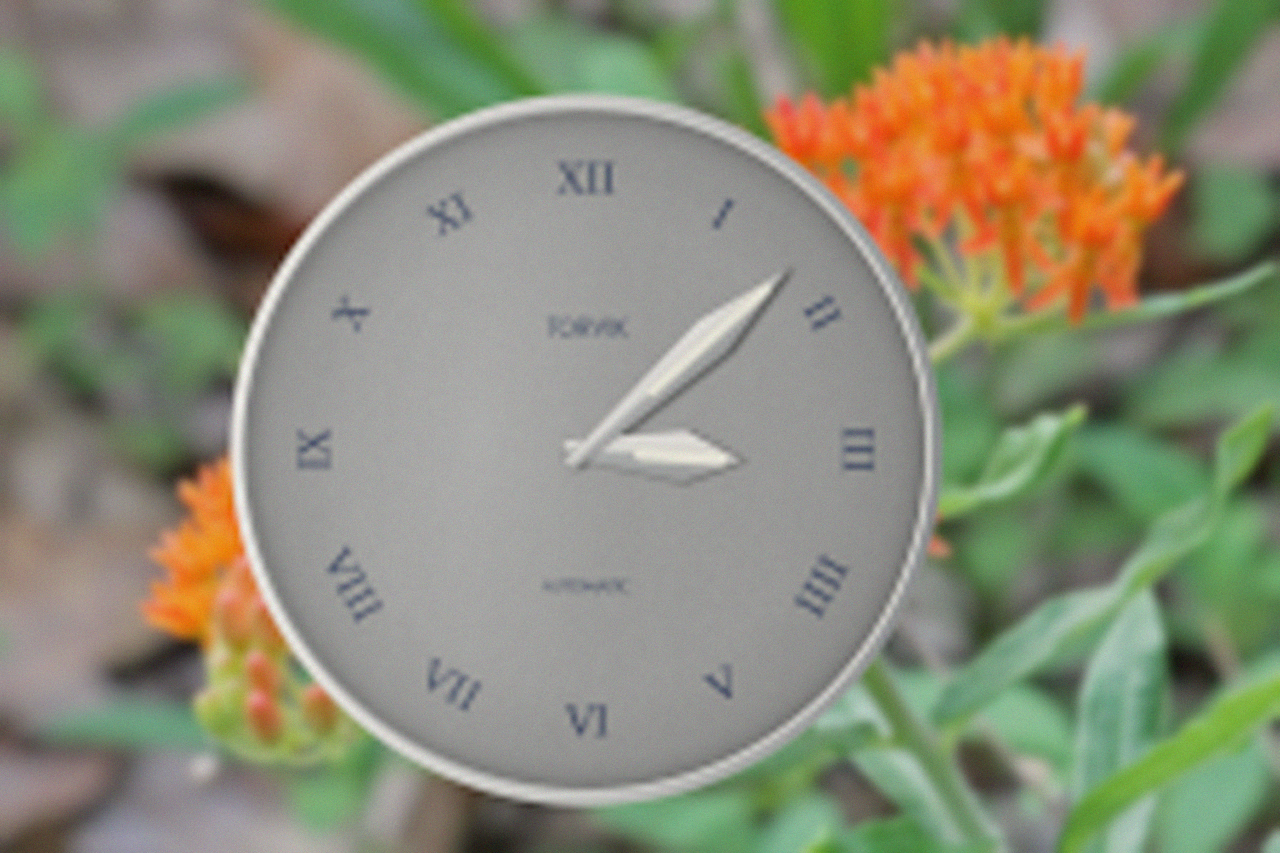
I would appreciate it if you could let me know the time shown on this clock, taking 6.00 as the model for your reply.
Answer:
3.08
